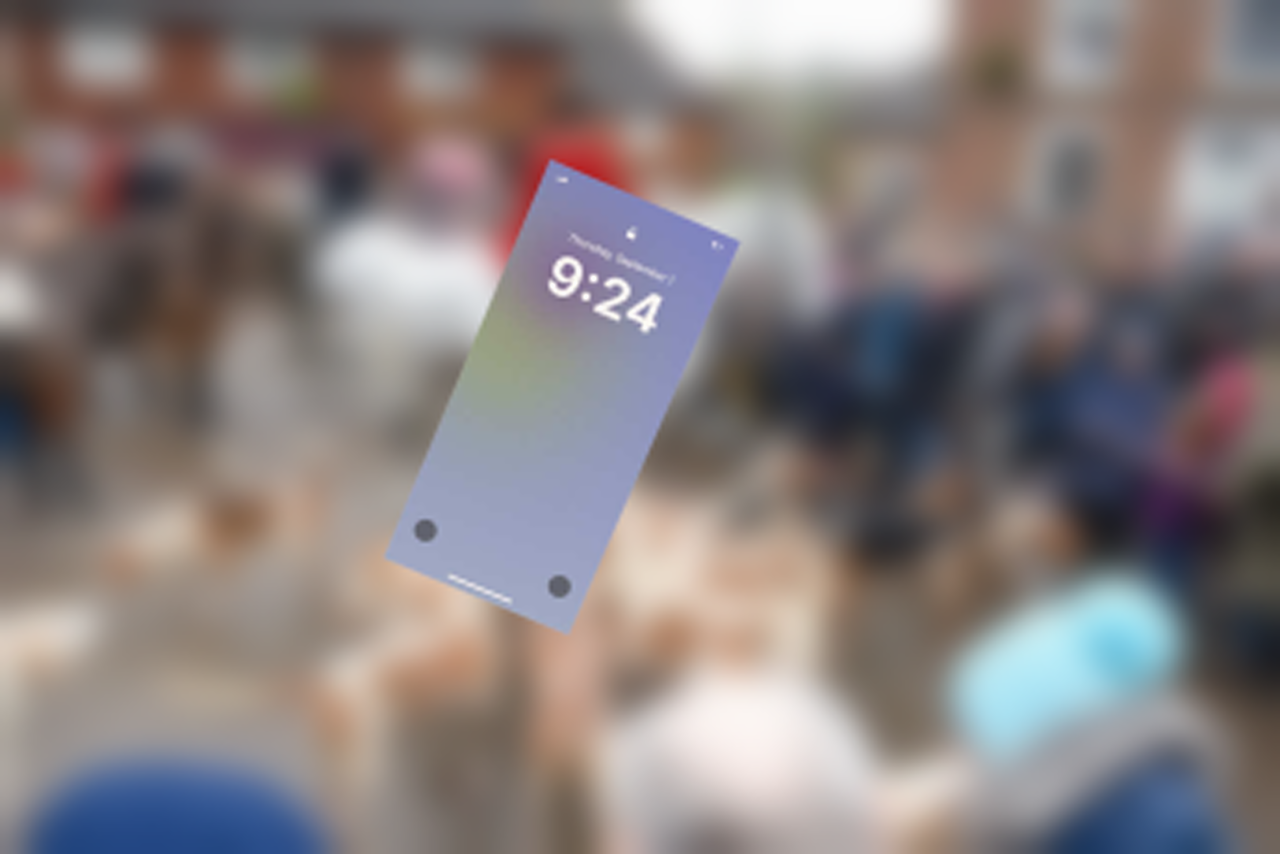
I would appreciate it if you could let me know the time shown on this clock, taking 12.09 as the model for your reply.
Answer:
9.24
